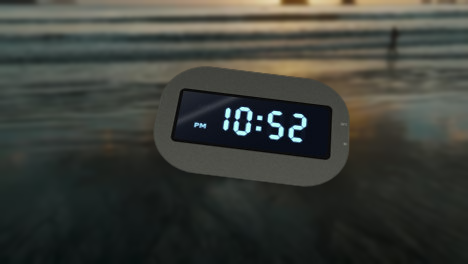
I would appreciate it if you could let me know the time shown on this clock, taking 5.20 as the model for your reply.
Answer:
10.52
